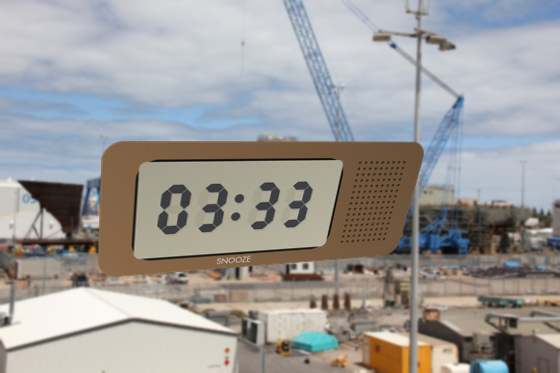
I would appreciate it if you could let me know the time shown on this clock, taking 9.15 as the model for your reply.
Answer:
3.33
